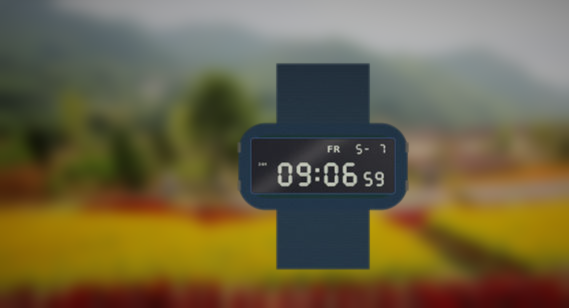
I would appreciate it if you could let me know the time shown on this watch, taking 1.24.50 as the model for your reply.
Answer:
9.06.59
